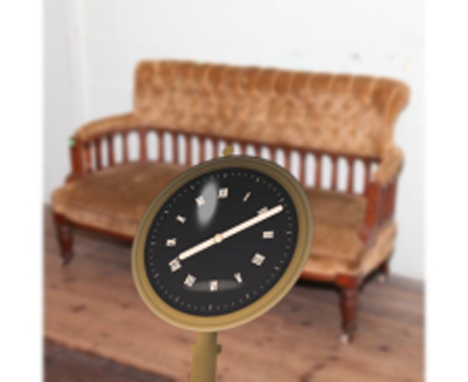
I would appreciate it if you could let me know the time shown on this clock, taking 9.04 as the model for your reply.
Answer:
8.11
